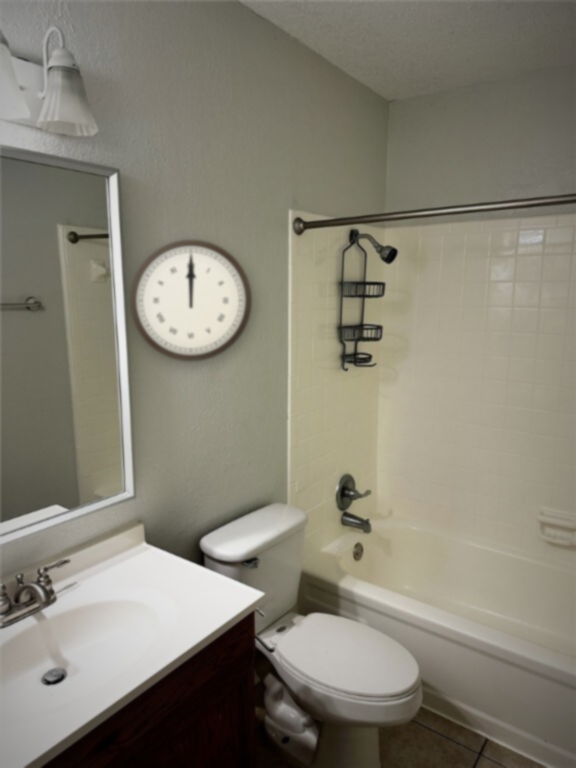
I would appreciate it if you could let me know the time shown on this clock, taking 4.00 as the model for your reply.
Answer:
12.00
